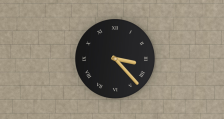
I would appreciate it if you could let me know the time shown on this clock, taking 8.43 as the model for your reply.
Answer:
3.23
